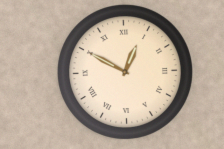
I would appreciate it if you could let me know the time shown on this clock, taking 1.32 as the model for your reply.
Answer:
12.50
